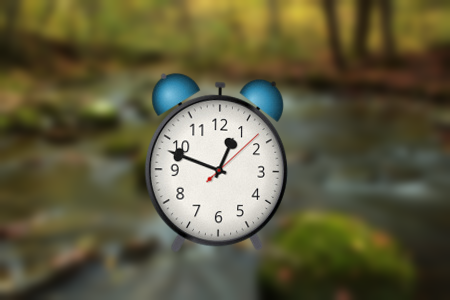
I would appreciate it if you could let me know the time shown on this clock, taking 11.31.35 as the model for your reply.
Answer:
12.48.08
